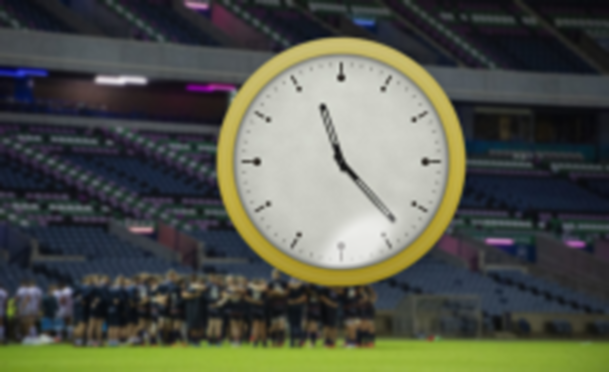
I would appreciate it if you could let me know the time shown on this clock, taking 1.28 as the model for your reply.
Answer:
11.23
